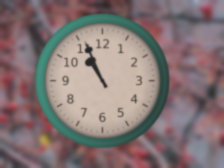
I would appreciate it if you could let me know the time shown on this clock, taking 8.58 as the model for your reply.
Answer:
10.56
